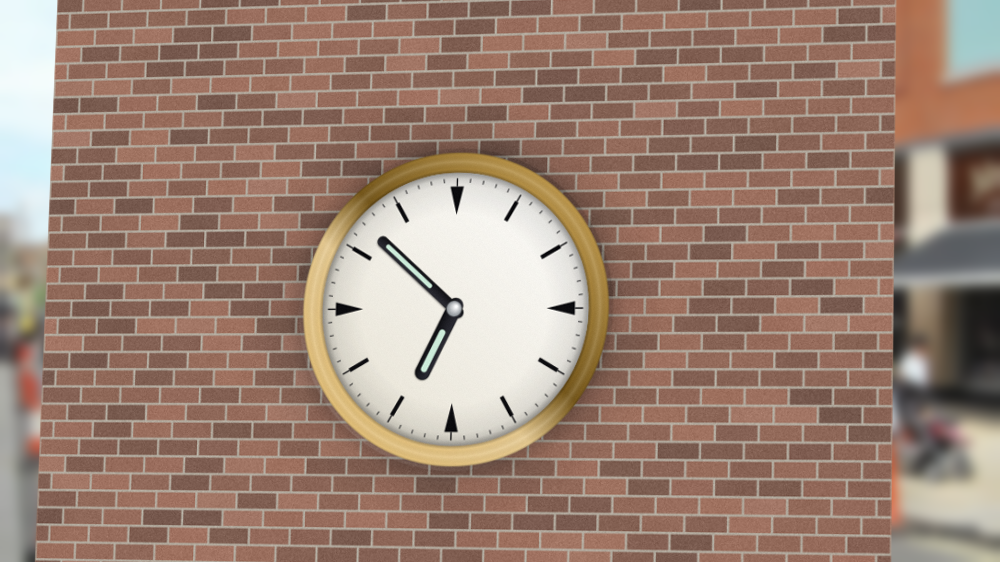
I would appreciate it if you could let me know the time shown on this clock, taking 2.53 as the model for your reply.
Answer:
6.52
